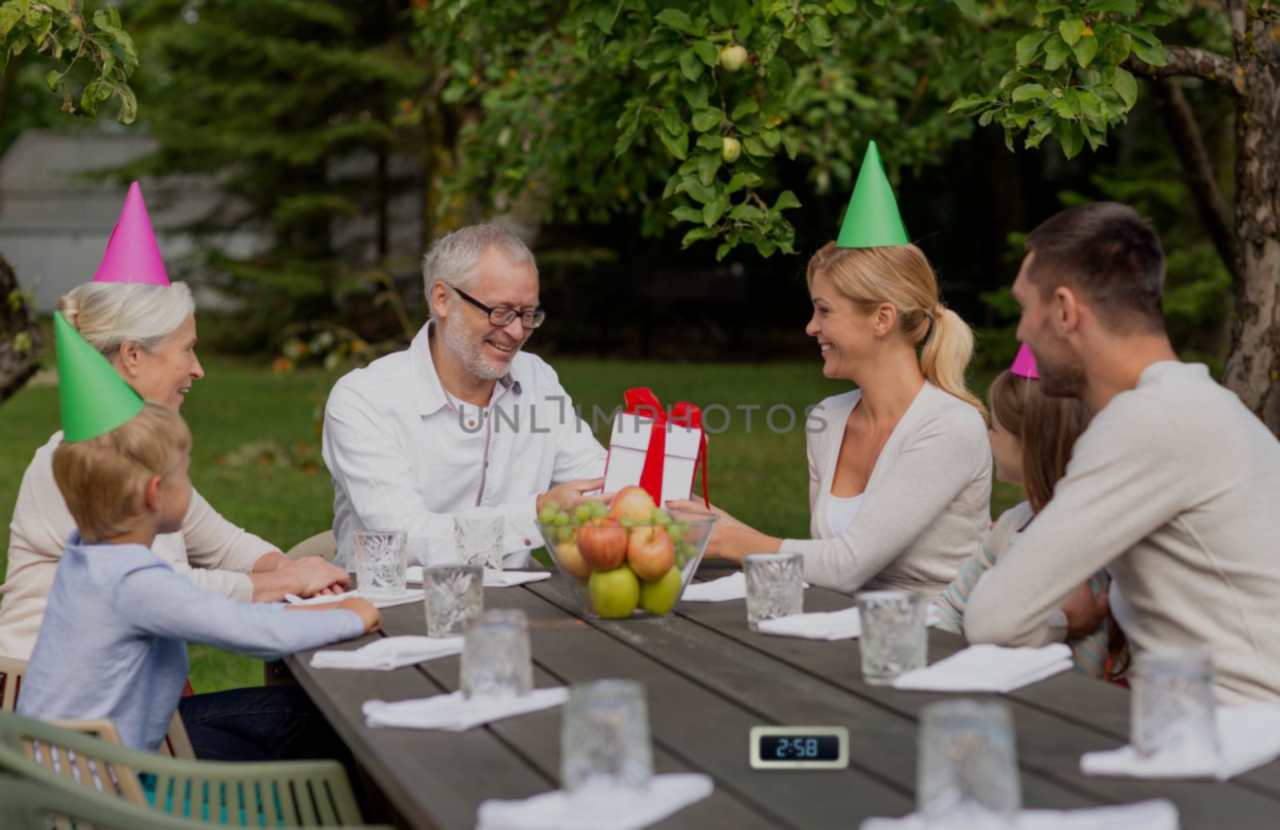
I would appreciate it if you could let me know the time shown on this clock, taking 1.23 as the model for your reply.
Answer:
2.58
